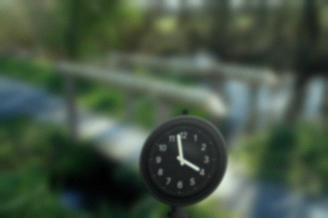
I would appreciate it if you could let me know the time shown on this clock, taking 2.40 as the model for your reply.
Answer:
3.58
